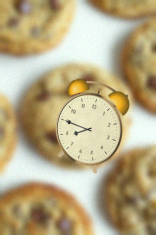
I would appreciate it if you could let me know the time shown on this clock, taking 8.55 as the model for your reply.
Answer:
7.45
